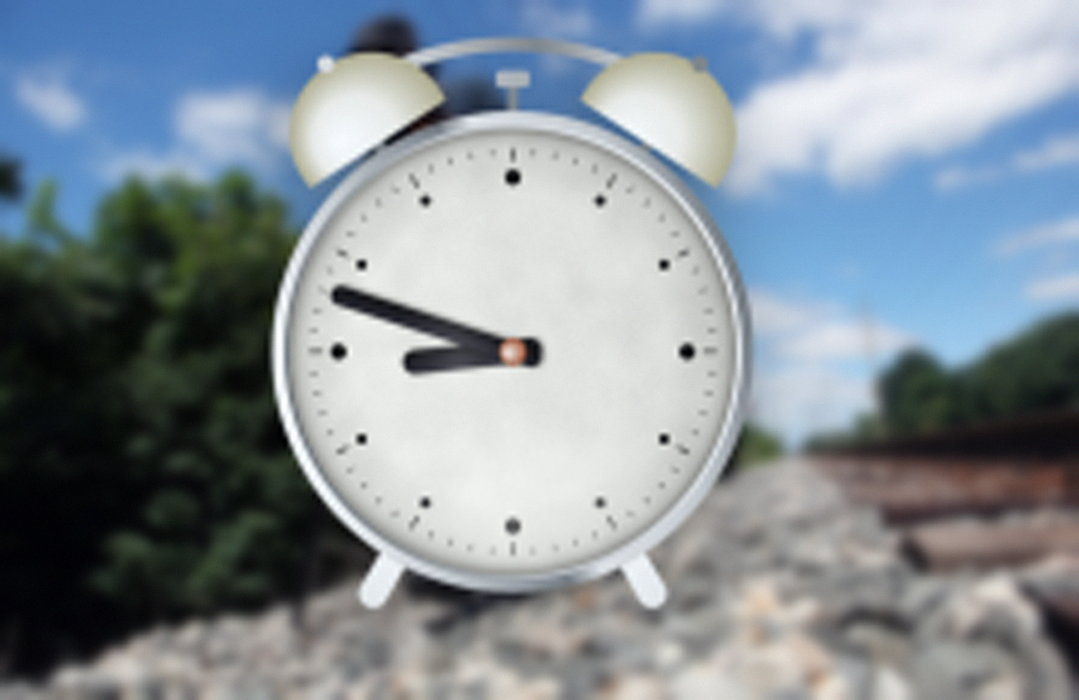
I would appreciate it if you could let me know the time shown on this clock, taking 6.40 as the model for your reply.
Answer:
8.48
